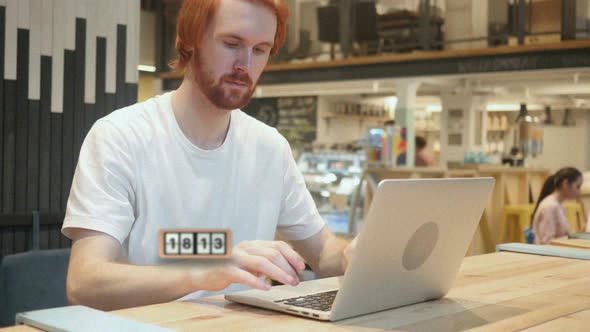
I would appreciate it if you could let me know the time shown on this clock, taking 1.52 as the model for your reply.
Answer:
18.13
